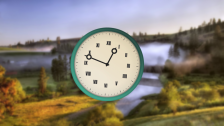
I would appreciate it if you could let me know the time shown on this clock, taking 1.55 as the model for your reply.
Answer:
12.48
